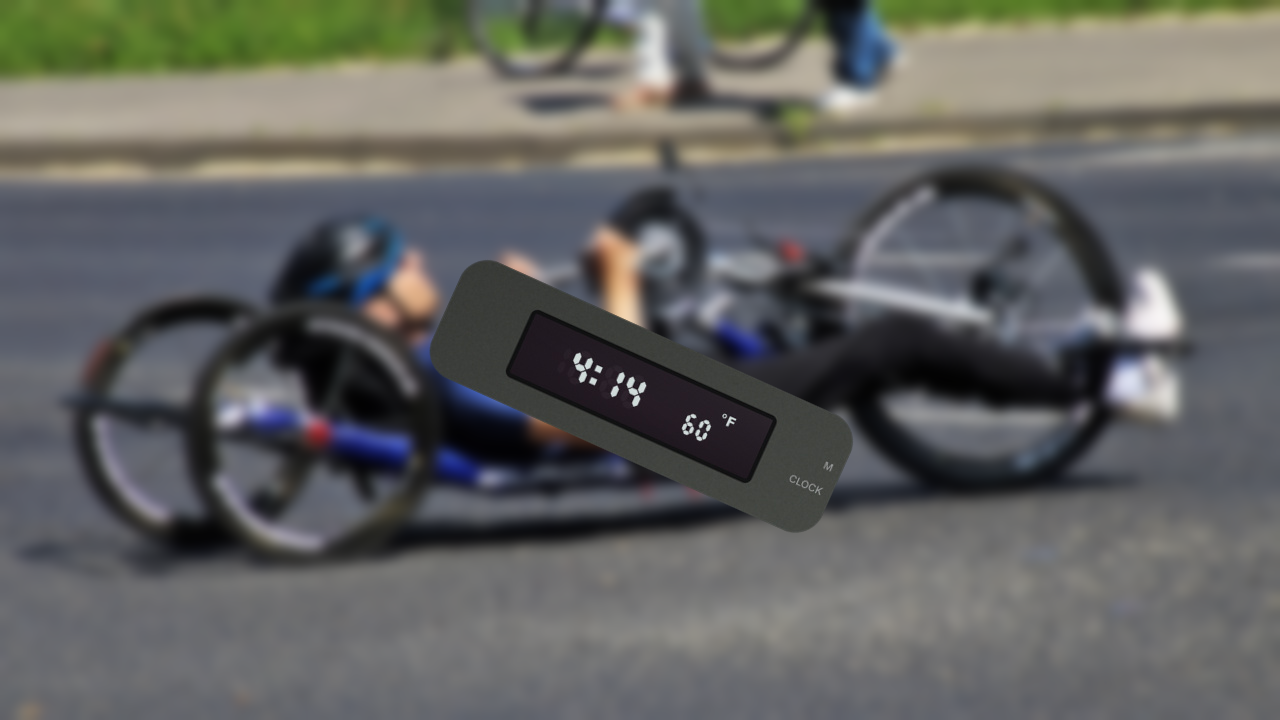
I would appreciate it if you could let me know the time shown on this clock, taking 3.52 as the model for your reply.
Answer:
4.14
